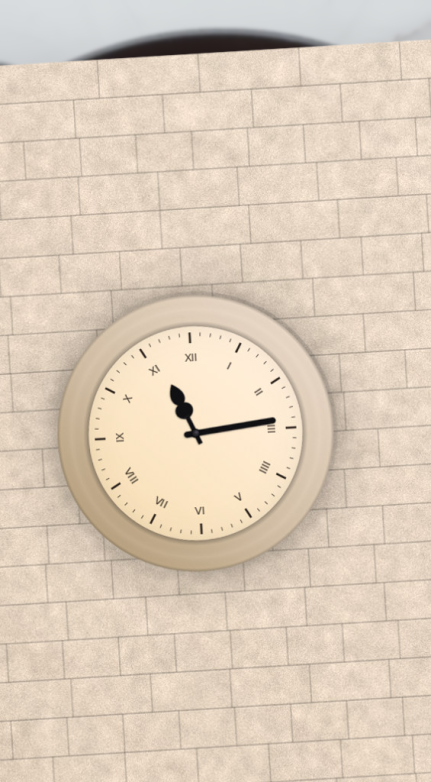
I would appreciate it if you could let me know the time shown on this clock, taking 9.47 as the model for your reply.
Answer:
11.14
